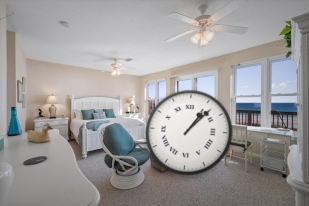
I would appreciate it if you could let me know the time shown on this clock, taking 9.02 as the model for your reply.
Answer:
1.07
